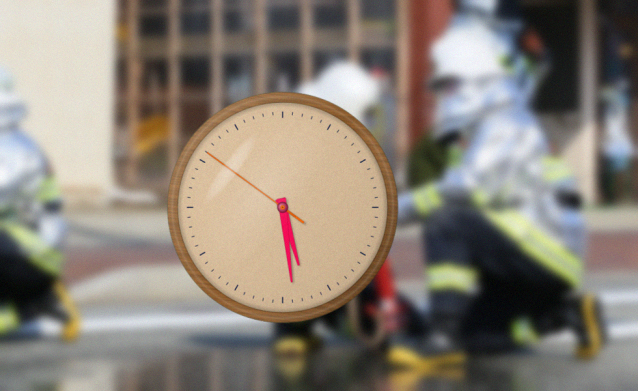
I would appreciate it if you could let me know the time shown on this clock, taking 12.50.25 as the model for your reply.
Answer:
5.28.51
